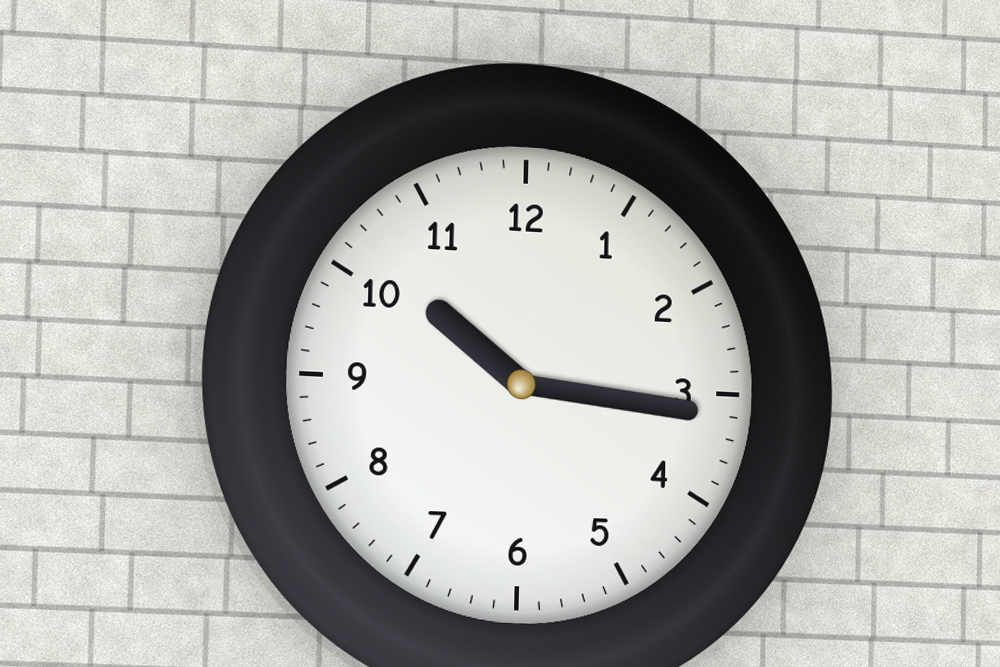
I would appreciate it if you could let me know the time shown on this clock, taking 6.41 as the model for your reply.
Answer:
10.16
